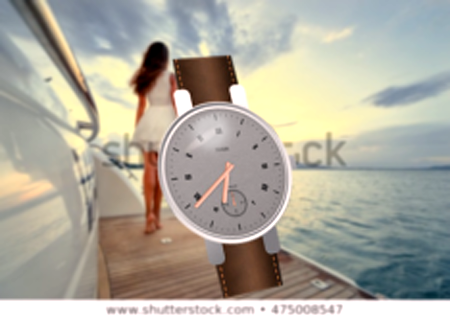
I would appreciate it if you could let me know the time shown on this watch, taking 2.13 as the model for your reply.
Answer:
6.39
